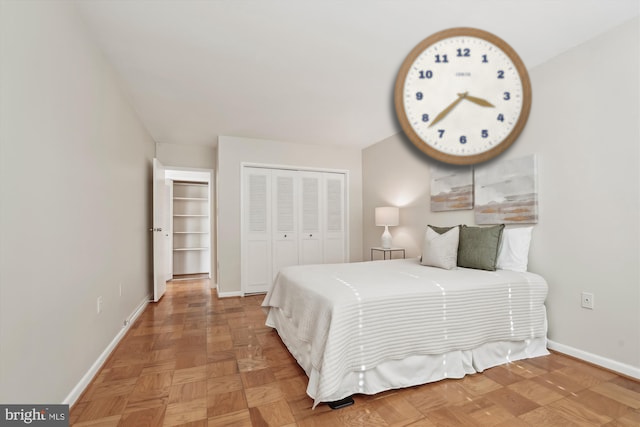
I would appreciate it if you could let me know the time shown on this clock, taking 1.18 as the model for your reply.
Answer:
3.38
